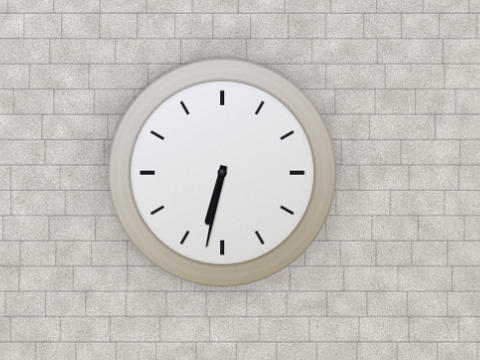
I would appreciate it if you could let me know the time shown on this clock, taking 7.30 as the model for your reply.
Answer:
6.32
